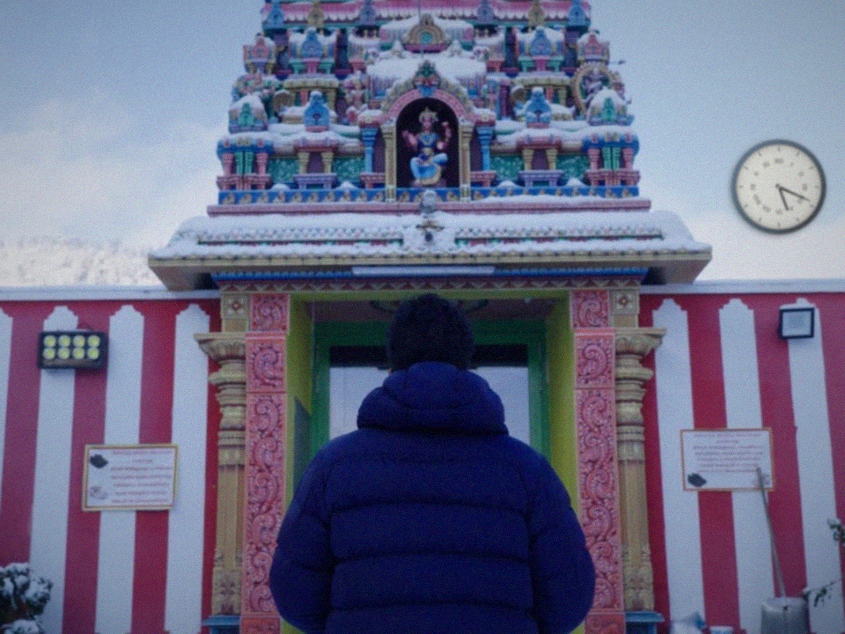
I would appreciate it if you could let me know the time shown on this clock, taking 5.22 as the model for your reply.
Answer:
5.19
